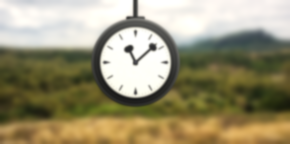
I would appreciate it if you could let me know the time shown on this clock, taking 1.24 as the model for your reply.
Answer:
11.08
